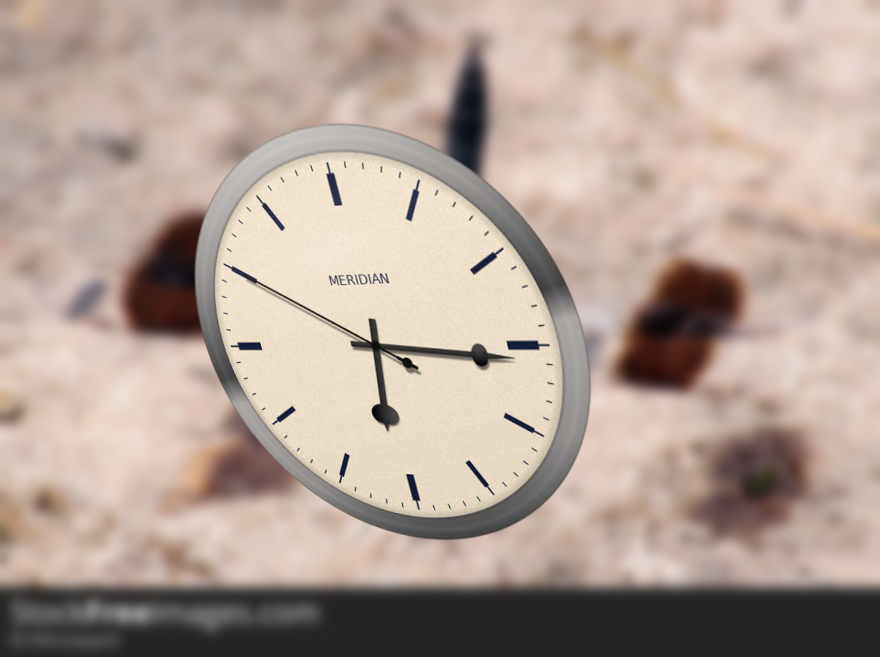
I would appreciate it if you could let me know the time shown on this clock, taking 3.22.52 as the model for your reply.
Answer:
6.15.50
